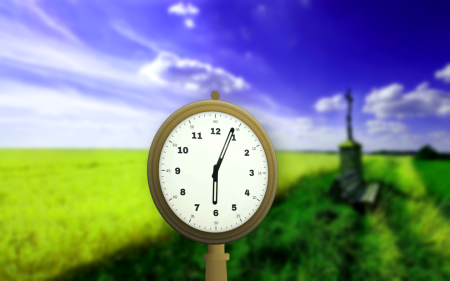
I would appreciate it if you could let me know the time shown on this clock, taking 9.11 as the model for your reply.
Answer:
6.04
